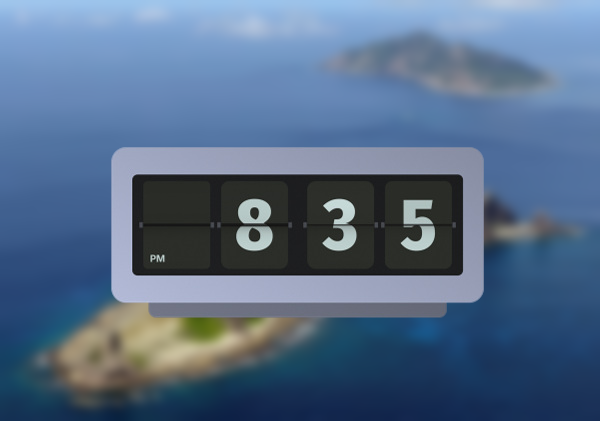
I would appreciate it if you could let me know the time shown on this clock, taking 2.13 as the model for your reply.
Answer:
8.35
